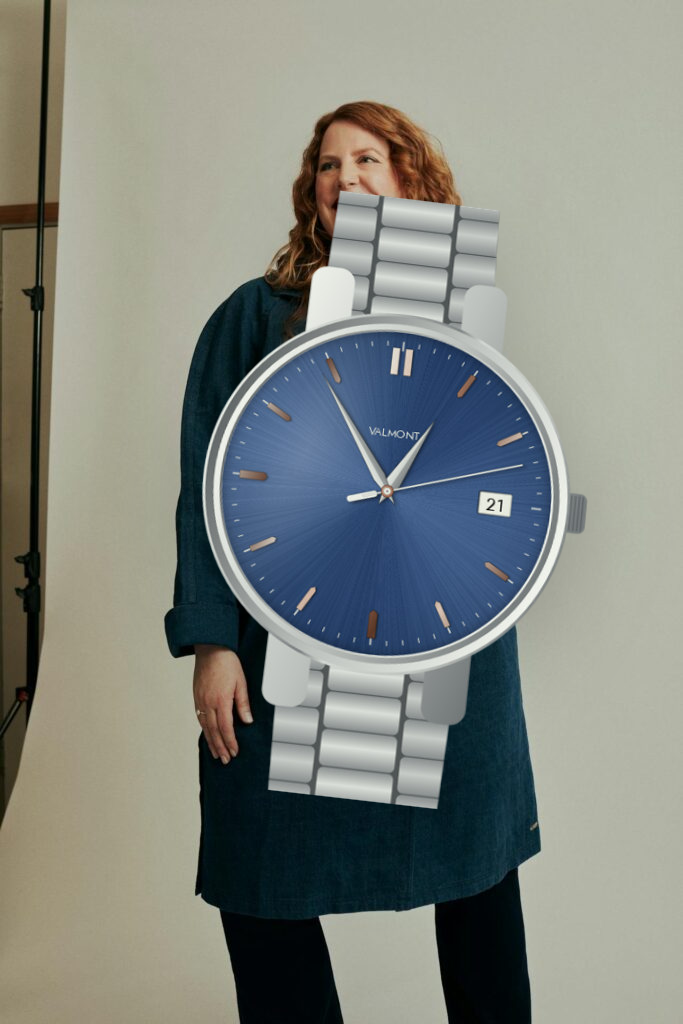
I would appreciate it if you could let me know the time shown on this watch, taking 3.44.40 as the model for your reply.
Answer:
12.54.12
